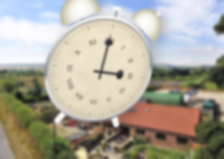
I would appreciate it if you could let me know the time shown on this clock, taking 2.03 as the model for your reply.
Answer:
3.00
